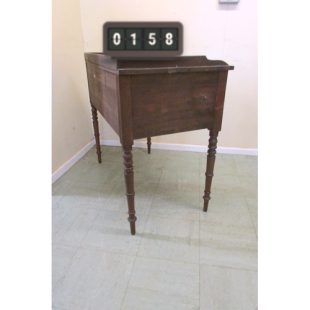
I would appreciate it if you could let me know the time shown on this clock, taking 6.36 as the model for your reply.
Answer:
1.58
